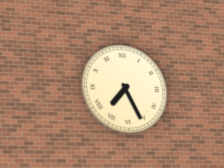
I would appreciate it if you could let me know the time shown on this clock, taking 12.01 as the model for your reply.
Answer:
7.26
